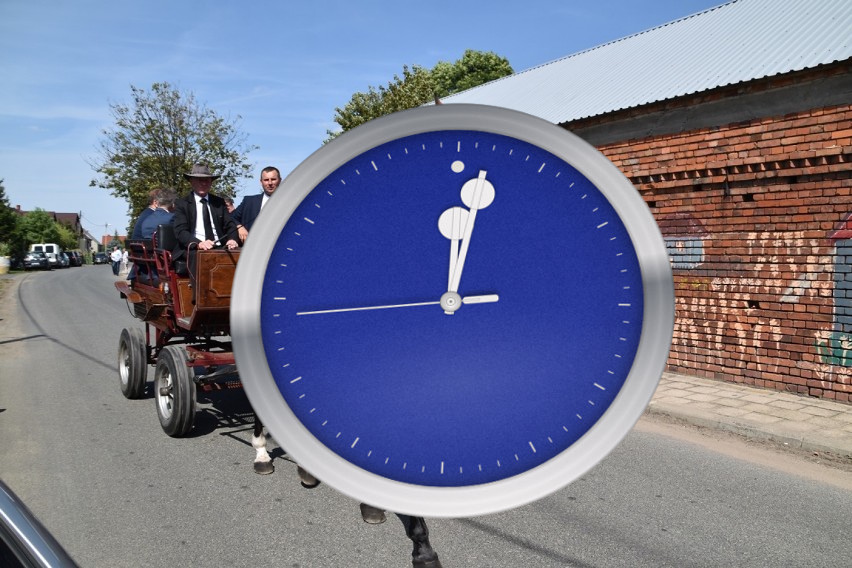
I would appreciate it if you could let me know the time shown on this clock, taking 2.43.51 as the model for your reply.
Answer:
12.01.44
